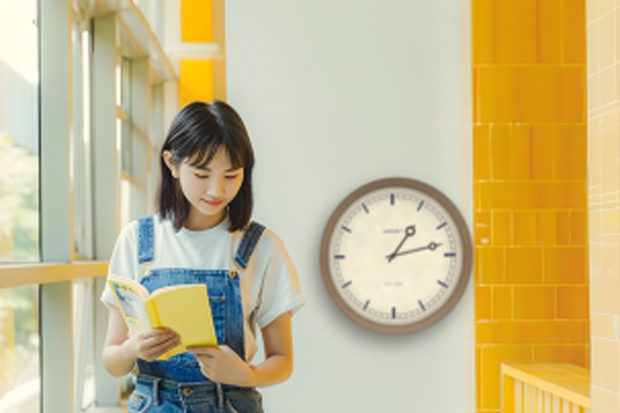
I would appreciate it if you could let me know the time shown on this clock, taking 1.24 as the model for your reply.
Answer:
1.13
